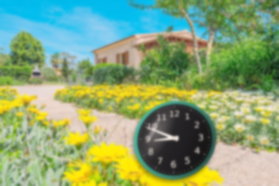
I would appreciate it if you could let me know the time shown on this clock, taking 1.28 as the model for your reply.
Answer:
8.49
